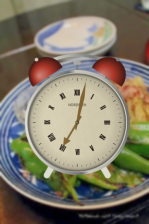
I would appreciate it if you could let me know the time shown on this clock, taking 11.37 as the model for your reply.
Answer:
7.02
